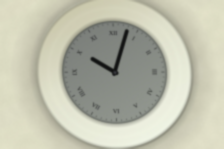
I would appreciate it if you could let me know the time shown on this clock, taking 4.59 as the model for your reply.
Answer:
10.03
